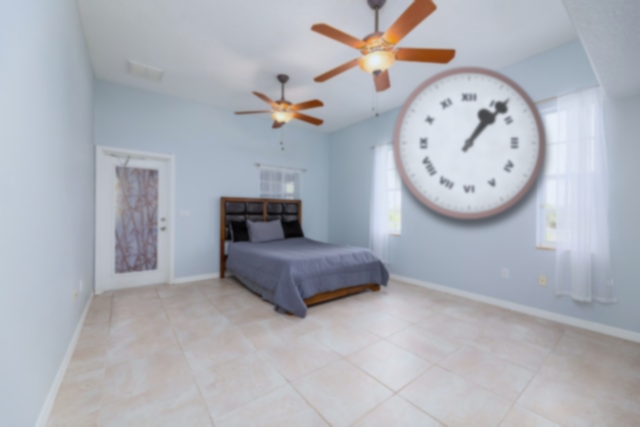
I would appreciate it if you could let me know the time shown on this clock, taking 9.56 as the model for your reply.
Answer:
1.07
